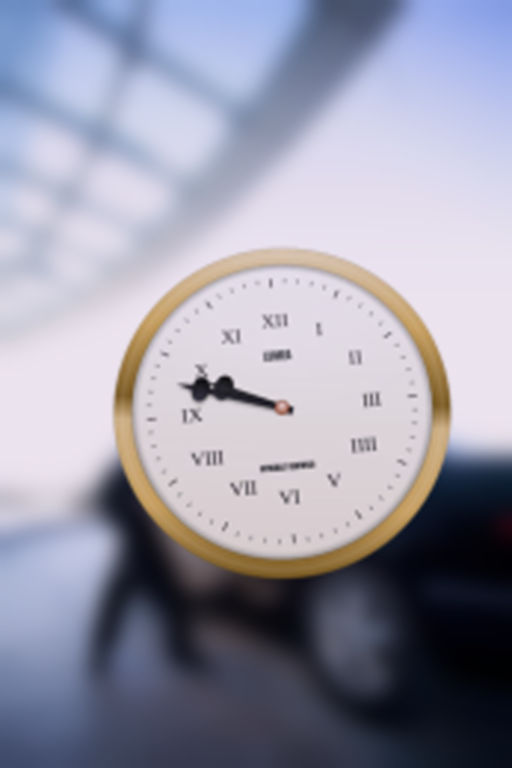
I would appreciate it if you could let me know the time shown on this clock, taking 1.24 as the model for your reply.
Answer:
9.48
